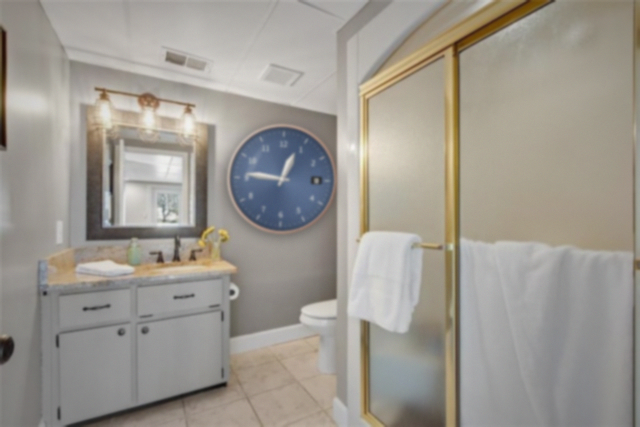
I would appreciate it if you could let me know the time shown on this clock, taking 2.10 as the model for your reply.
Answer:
12.46
